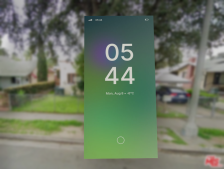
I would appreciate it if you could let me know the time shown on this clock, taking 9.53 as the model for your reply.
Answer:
5.44
